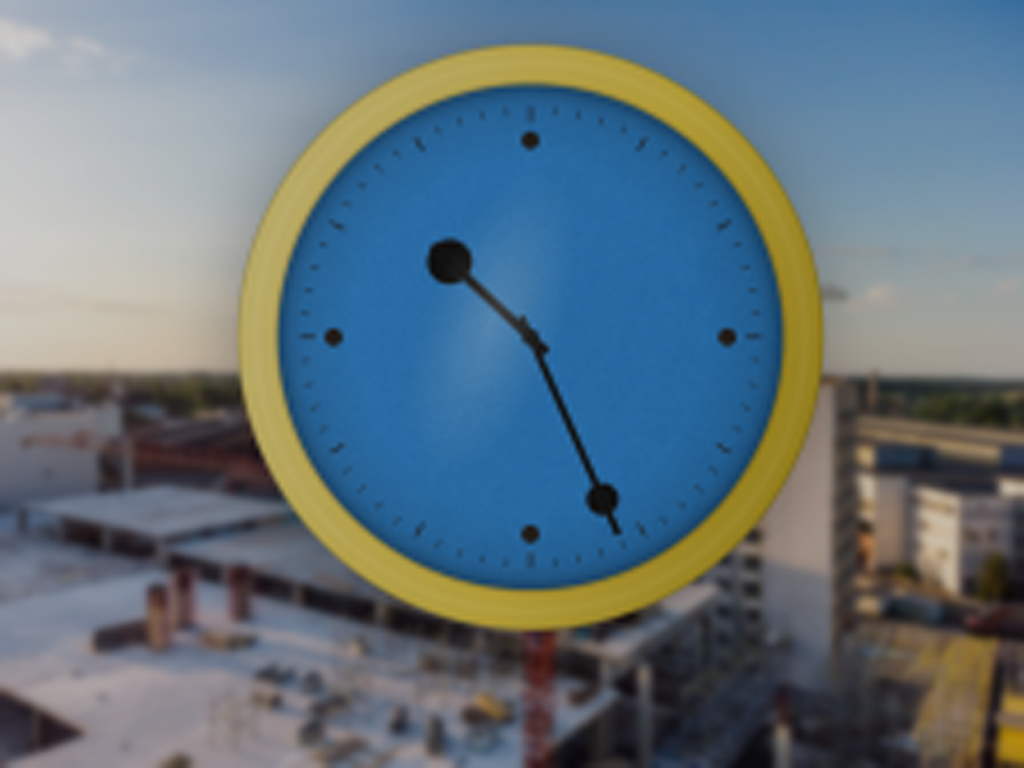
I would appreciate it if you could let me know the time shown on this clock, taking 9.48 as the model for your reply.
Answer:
10.26
